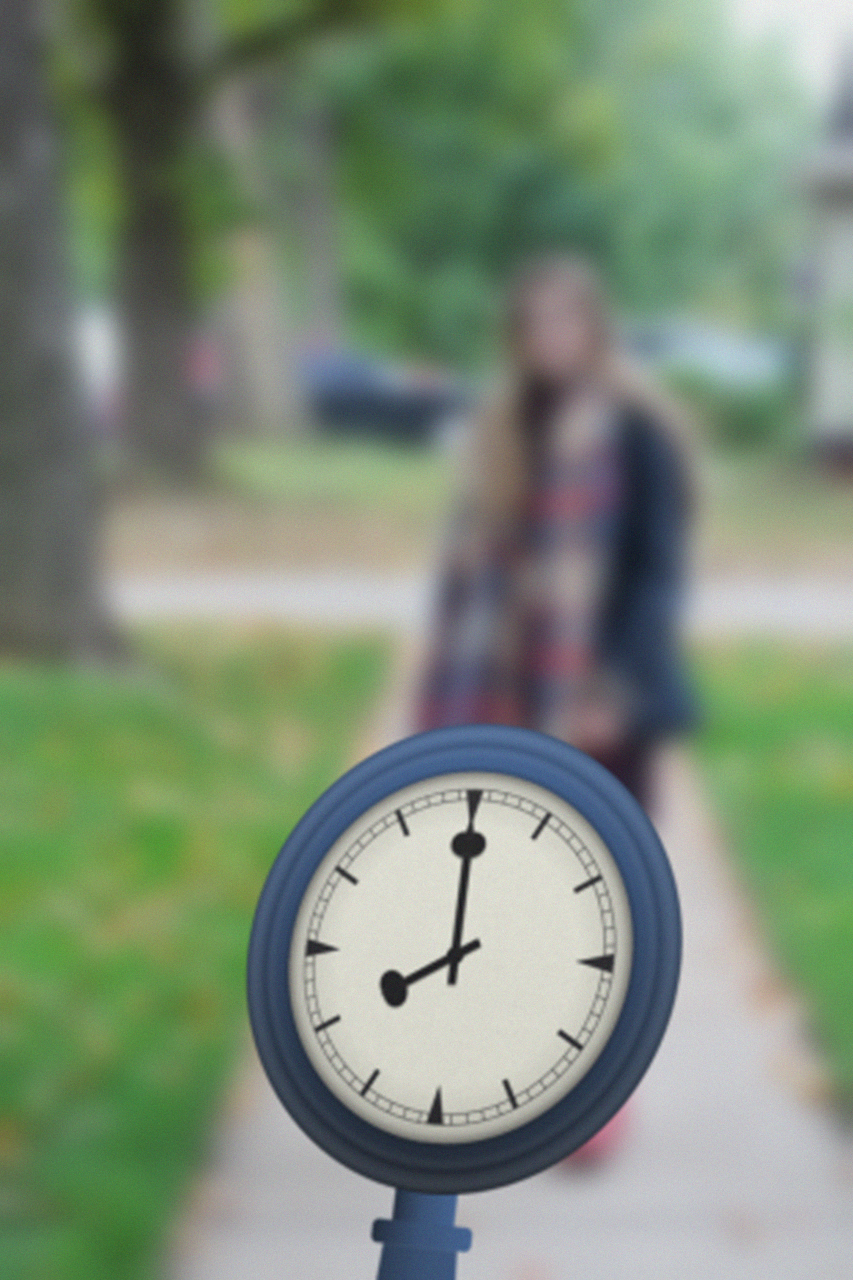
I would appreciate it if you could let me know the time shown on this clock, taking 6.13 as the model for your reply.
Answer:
8.00
